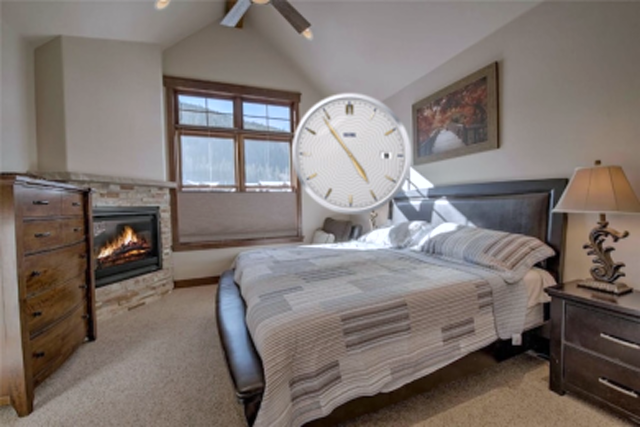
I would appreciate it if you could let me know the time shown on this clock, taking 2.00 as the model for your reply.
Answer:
4.54
